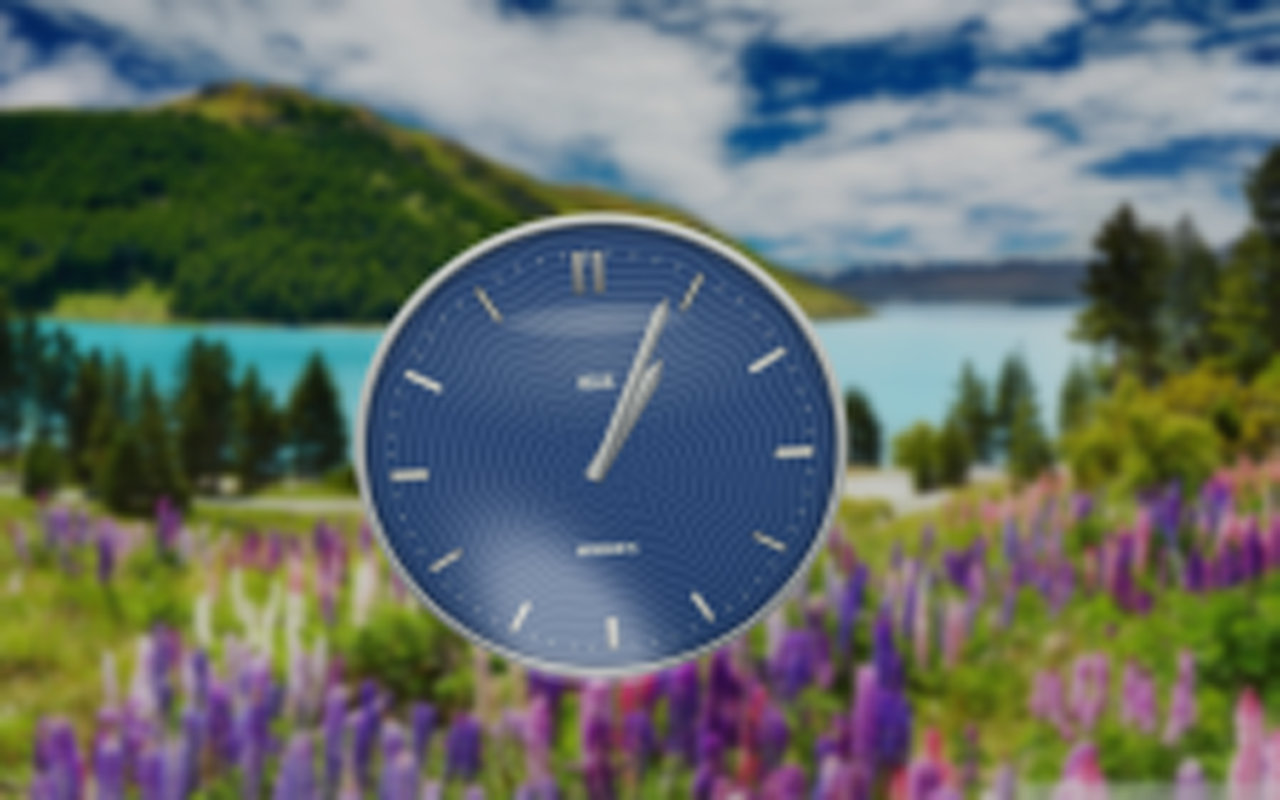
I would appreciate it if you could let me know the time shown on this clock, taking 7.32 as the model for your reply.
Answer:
1.04
